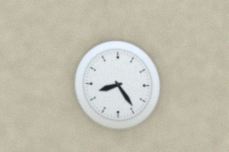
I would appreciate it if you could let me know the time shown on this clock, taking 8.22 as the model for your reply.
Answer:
8.24
